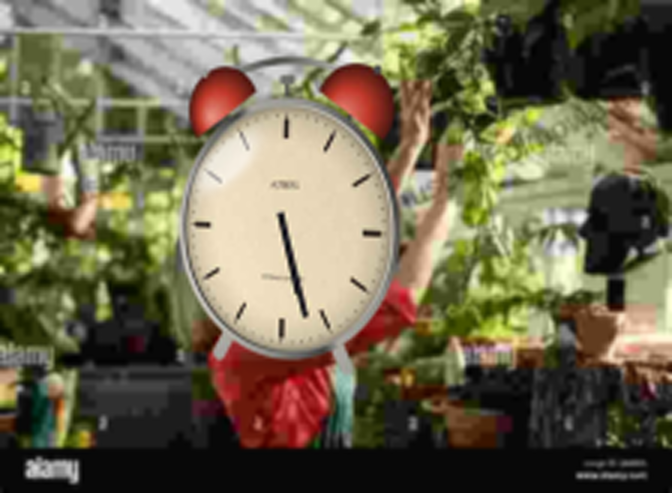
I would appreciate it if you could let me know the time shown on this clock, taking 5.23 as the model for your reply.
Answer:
5.27
